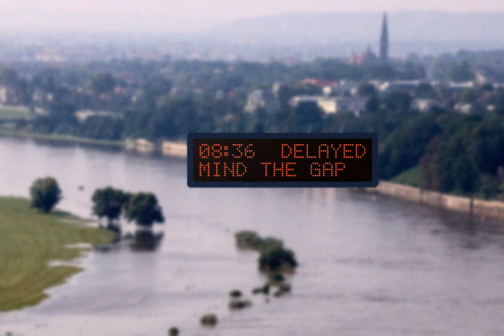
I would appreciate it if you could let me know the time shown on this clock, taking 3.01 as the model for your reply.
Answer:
8.36
